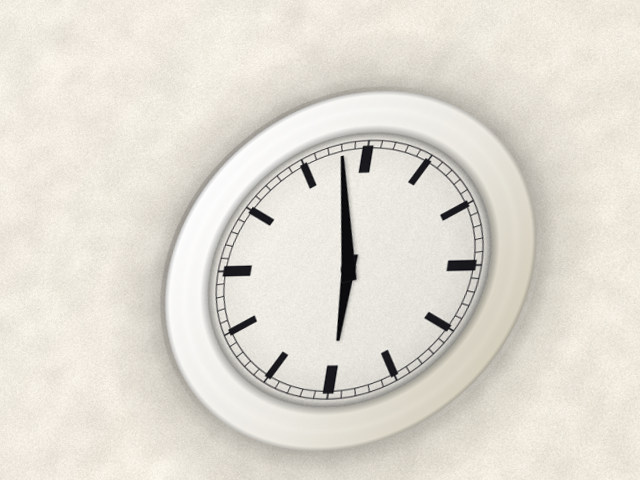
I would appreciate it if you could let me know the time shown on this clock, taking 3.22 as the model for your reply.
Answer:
5.58
